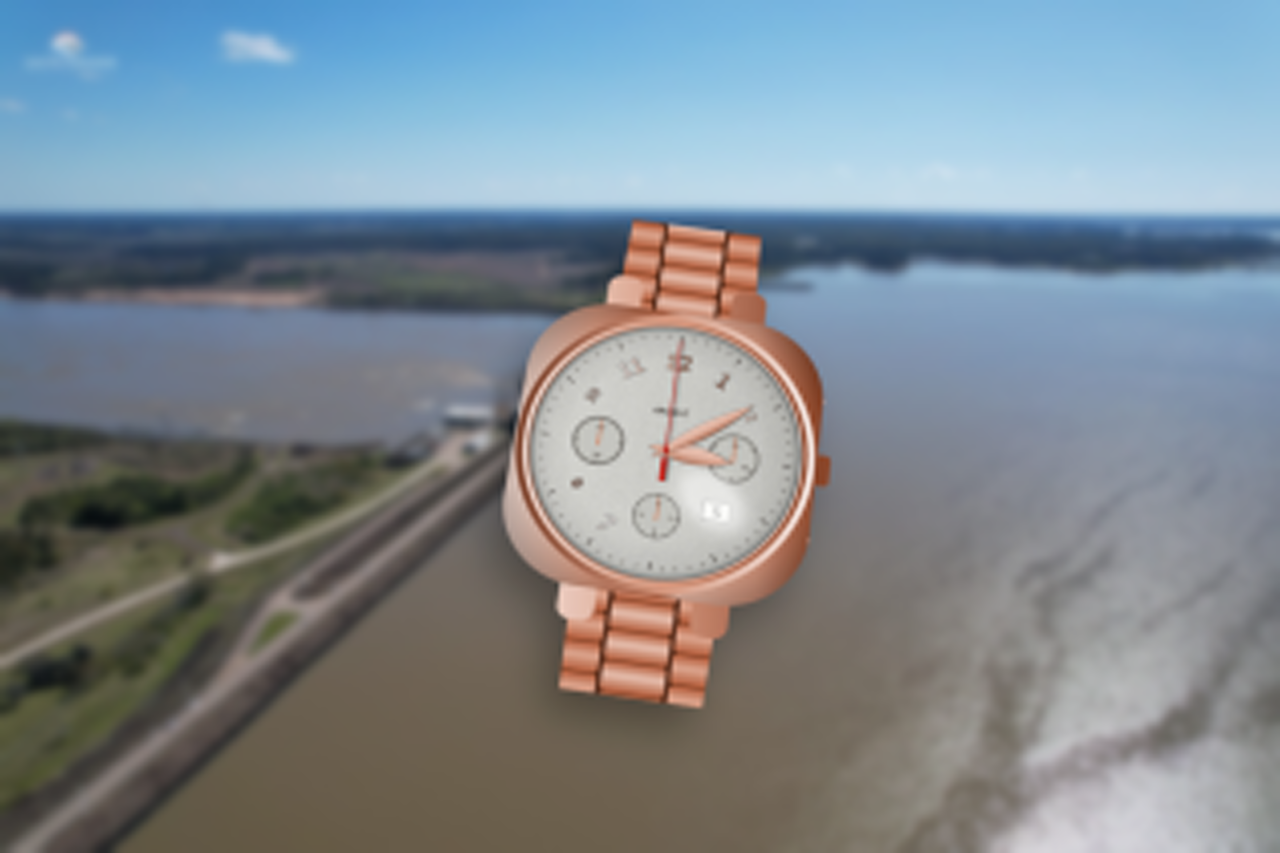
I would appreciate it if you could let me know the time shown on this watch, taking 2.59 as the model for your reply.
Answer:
3.09
